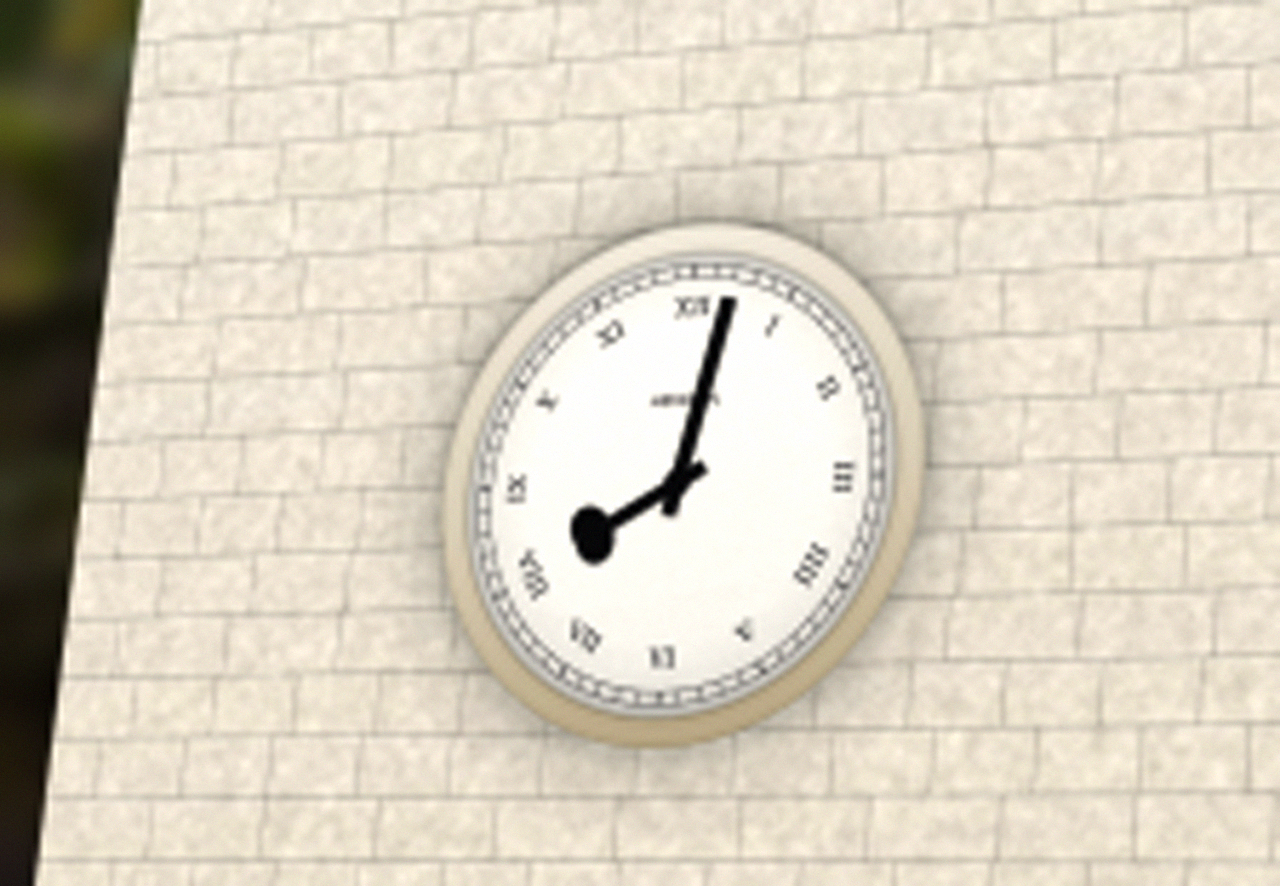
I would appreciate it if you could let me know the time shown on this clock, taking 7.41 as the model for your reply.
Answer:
8.02
